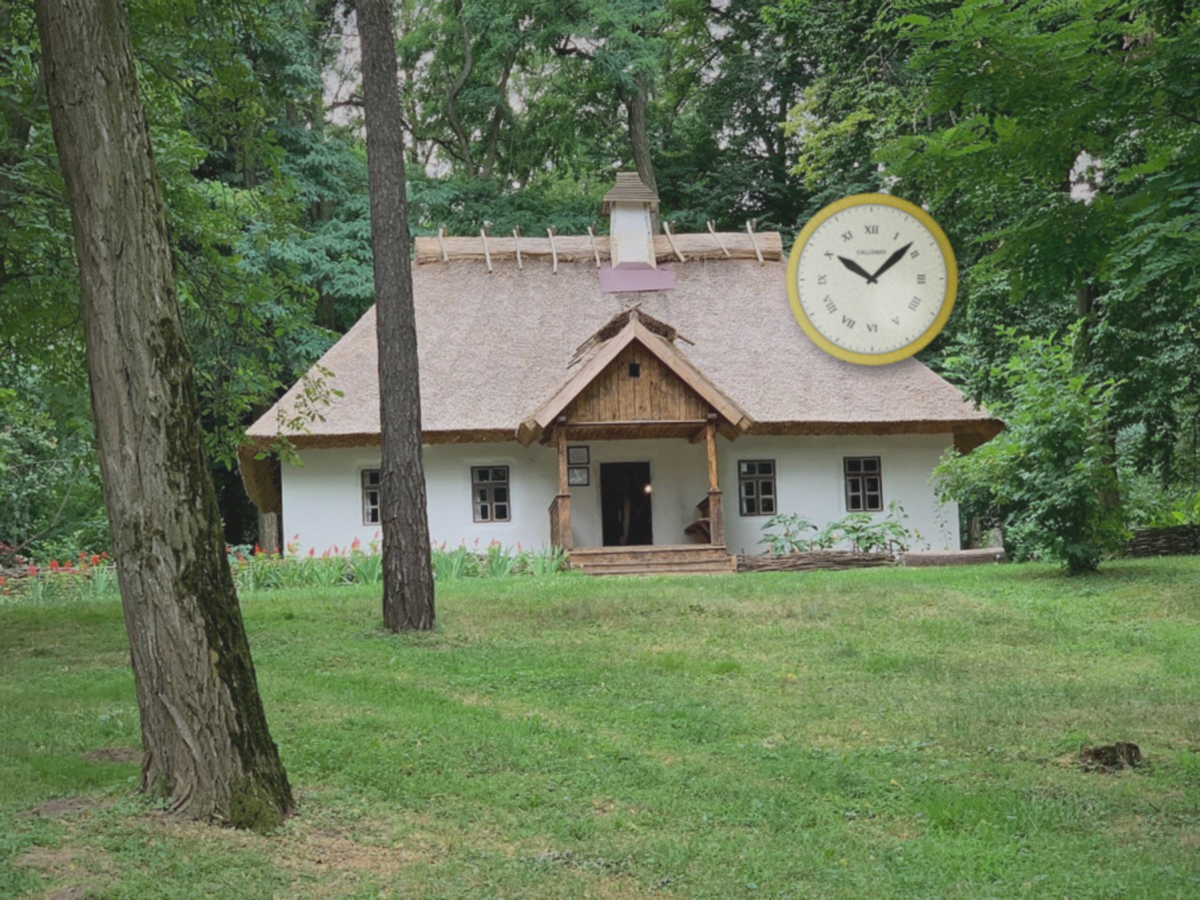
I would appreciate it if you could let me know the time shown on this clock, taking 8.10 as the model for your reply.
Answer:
10.08
